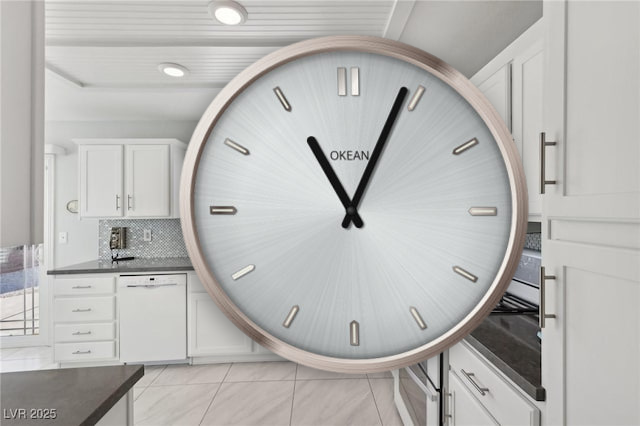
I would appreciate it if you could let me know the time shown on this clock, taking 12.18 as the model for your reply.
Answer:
11.04
